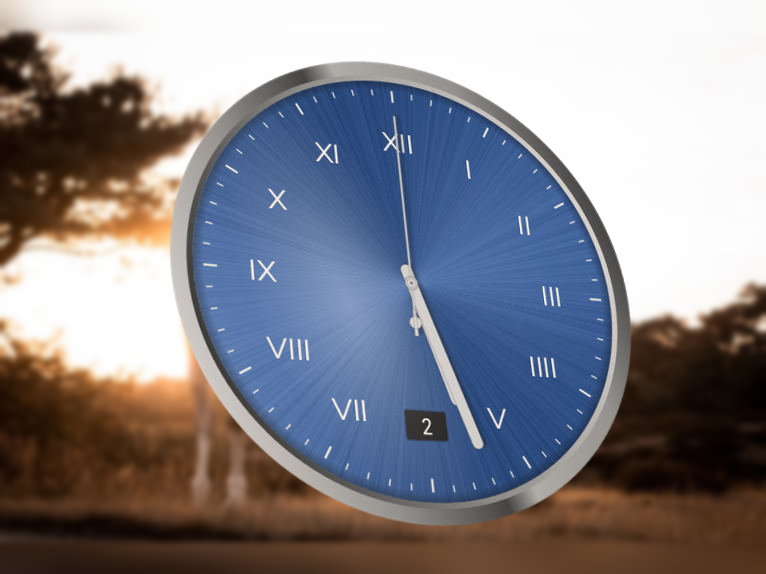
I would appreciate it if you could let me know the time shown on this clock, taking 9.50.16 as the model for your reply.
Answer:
5.27.00
